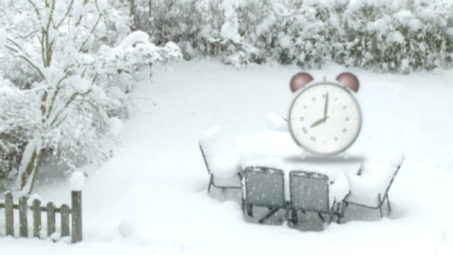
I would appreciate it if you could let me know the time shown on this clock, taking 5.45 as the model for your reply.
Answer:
8.01
